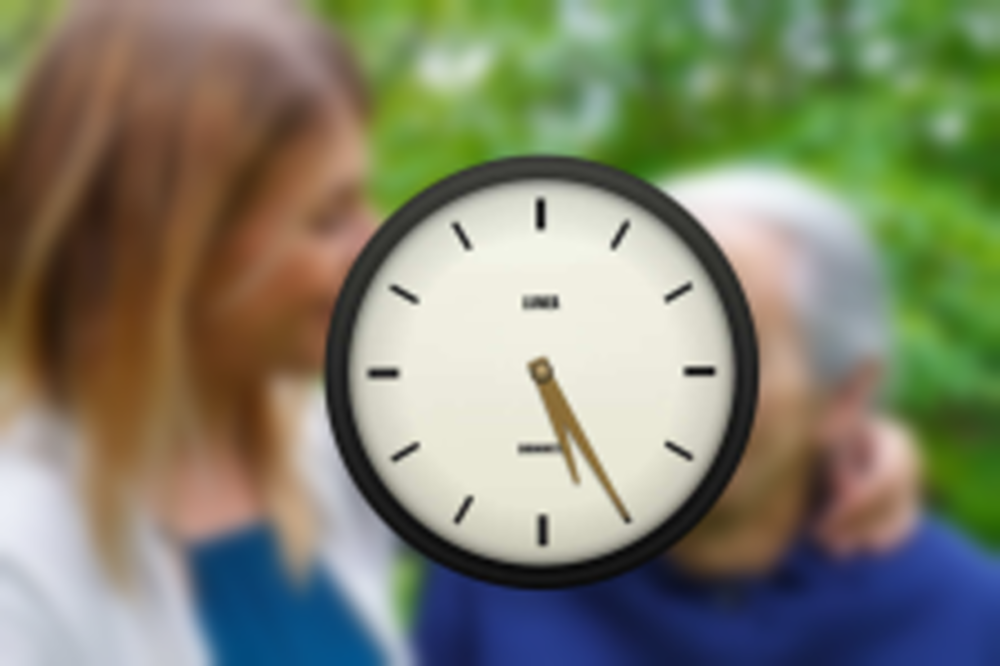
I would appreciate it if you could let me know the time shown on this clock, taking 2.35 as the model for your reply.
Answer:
5.25
